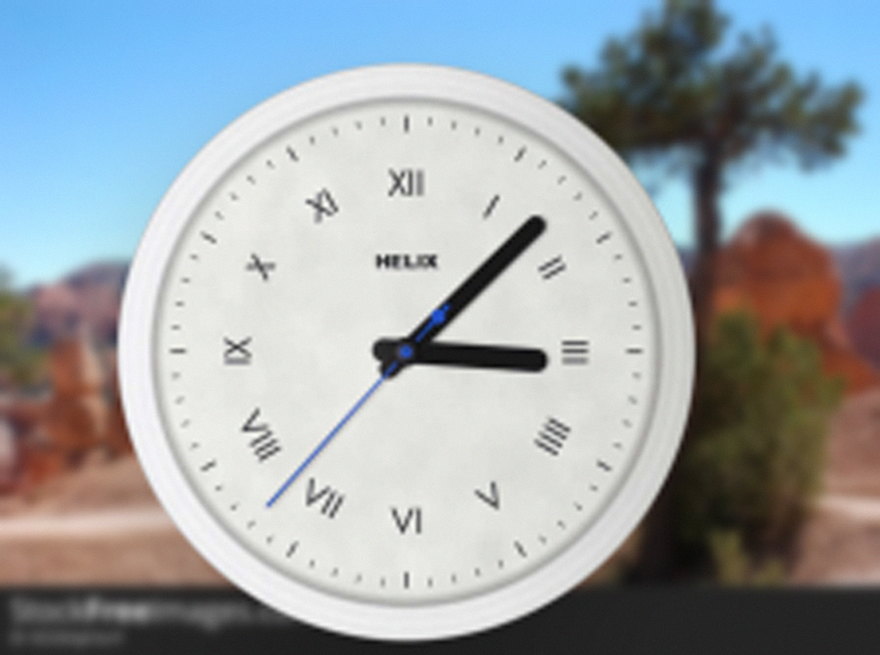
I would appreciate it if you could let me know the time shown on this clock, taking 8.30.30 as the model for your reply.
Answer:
3.07.37
